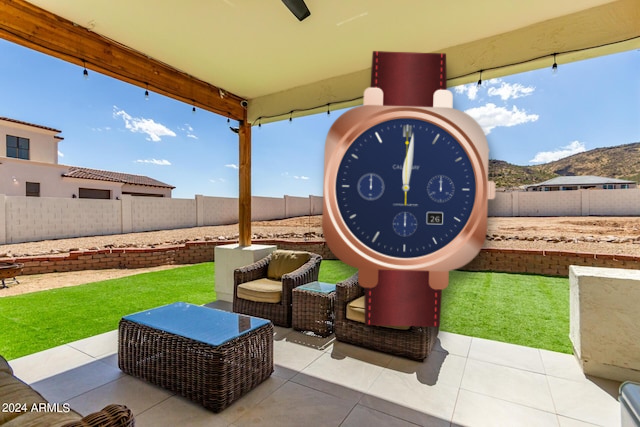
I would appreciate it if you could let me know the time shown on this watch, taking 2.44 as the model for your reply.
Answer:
12.01
